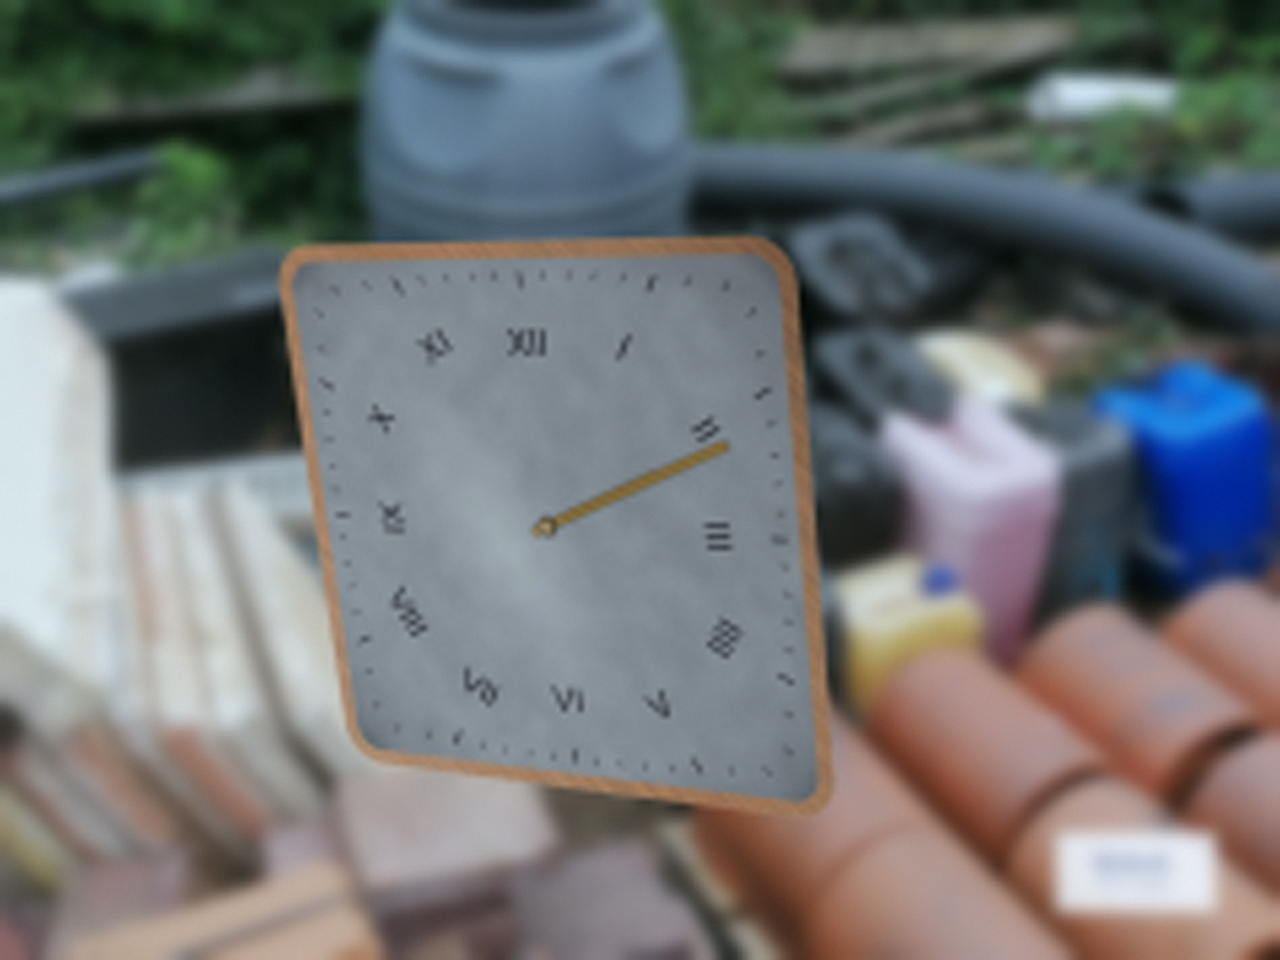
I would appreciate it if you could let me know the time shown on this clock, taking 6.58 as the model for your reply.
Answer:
2.11
